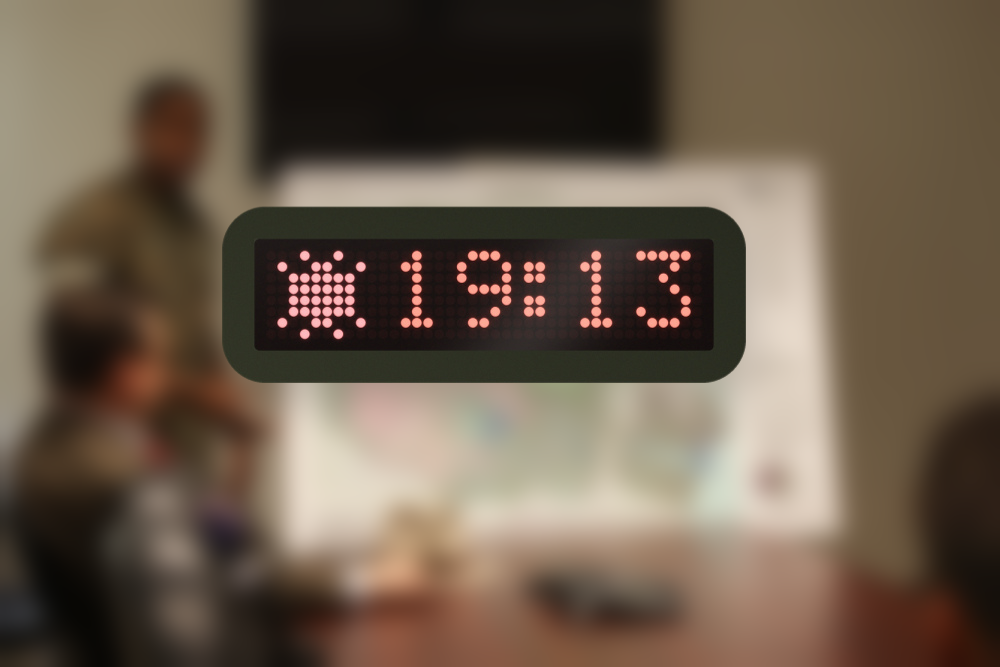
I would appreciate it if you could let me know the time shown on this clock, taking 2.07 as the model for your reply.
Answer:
19.13
